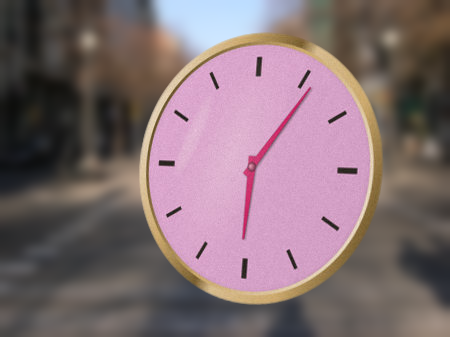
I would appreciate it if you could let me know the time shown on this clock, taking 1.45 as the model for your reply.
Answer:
6.06
